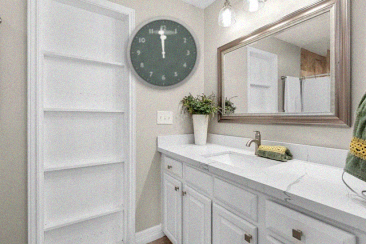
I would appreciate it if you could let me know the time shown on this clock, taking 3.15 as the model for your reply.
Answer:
11.59
